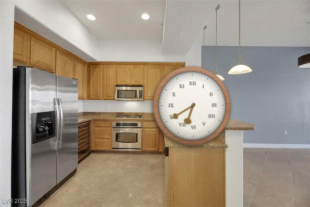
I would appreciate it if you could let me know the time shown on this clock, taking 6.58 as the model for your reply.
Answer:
6.40
